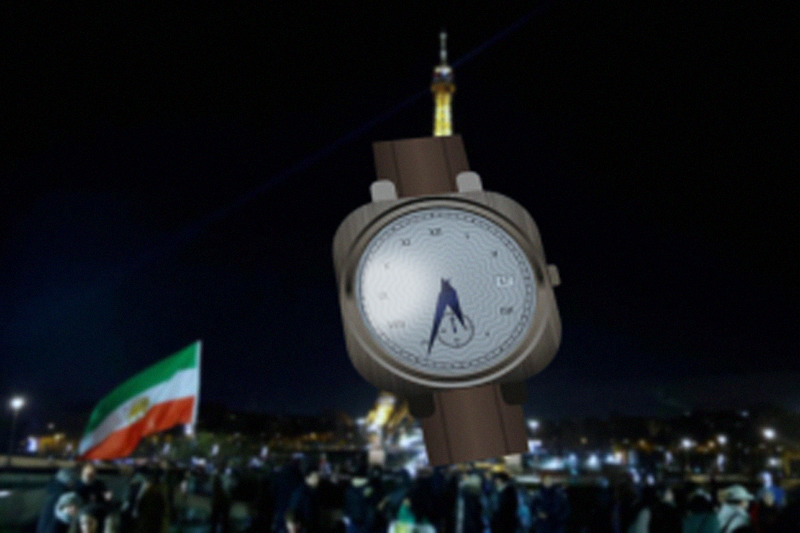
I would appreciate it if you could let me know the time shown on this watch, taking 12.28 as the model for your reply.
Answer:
5.34
